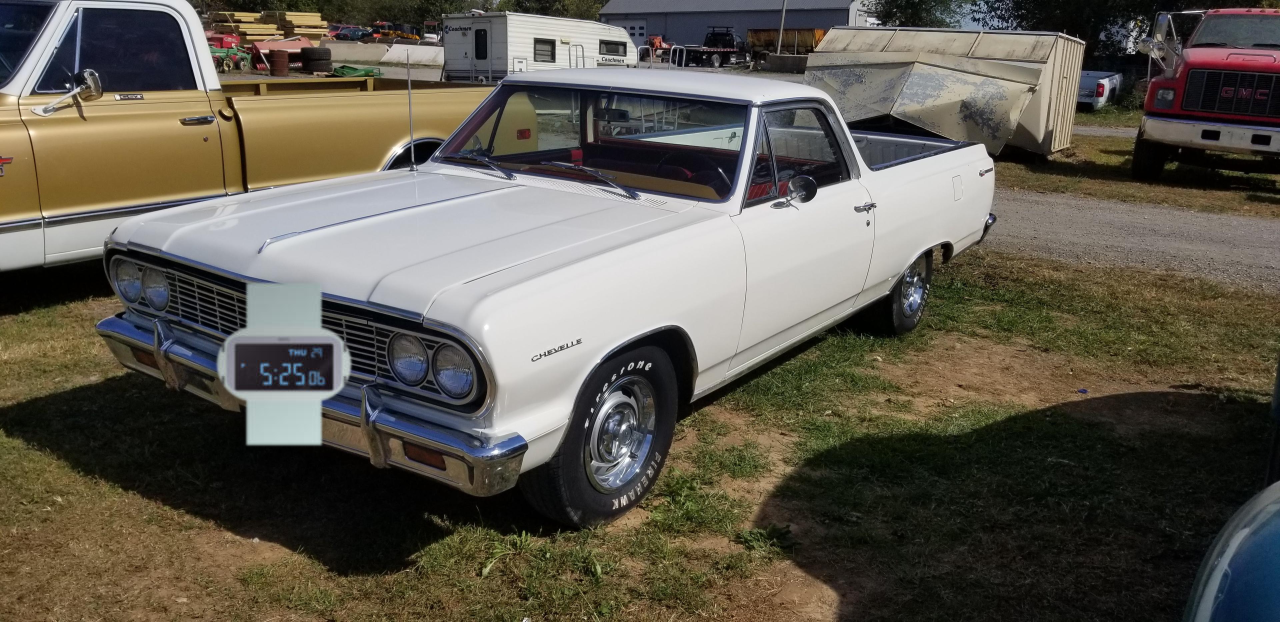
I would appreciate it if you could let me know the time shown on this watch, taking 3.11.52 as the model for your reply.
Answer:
5.25.06
